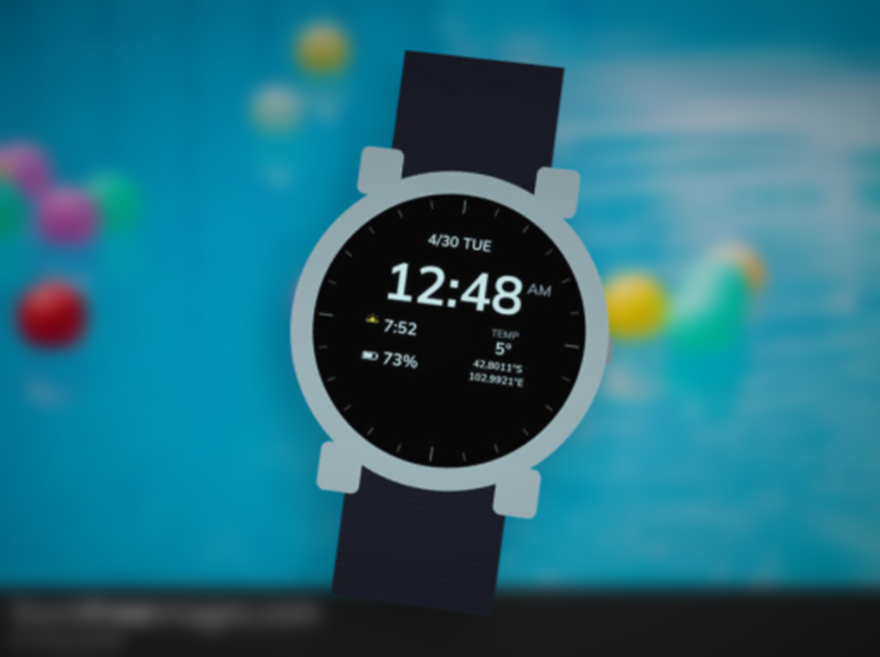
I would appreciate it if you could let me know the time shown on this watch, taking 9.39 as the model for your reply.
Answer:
12.48
